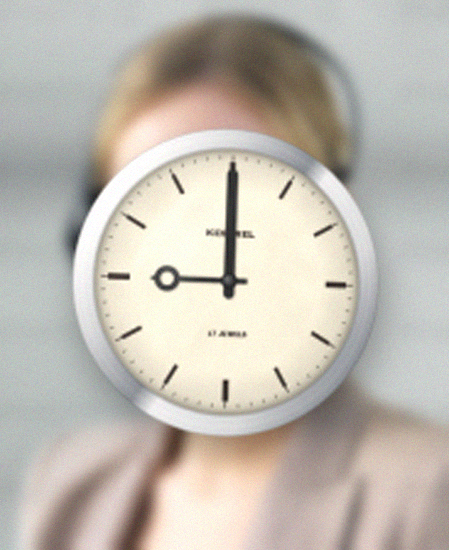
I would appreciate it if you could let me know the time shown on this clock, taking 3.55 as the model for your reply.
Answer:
9.00
